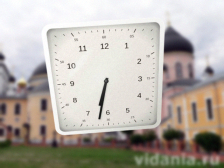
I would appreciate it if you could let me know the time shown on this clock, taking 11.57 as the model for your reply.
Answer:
6.32
